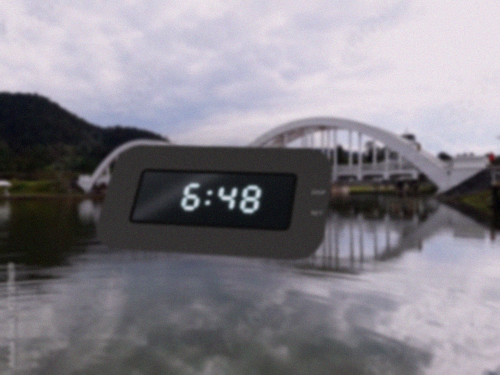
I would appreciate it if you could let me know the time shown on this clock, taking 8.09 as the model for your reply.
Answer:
6.48
